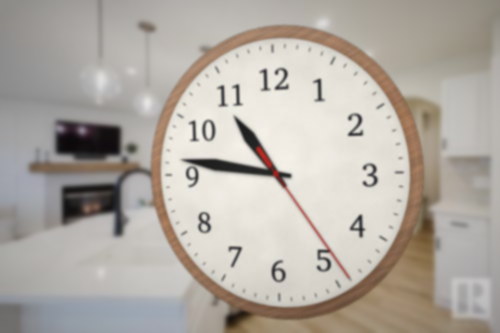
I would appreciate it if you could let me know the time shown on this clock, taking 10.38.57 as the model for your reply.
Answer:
10.46.24
